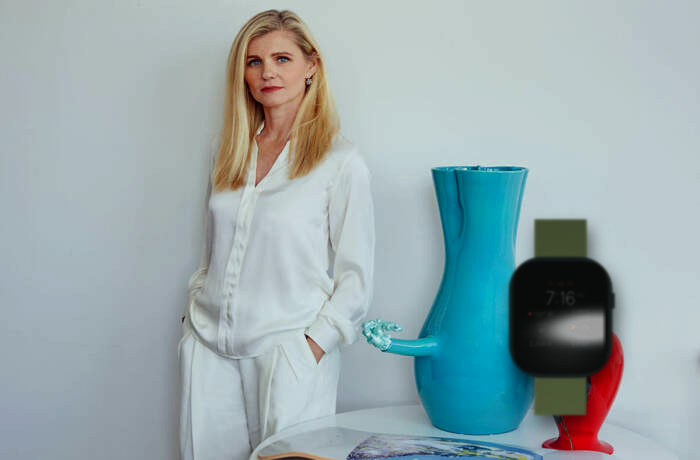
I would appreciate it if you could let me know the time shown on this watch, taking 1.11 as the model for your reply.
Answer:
7.16
